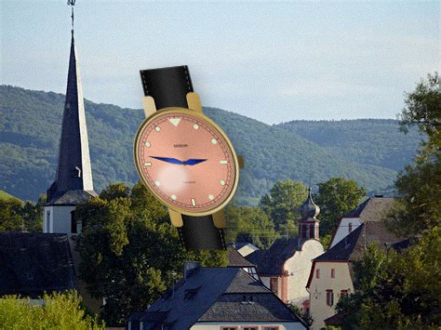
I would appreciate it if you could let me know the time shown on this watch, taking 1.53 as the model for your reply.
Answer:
2.47
